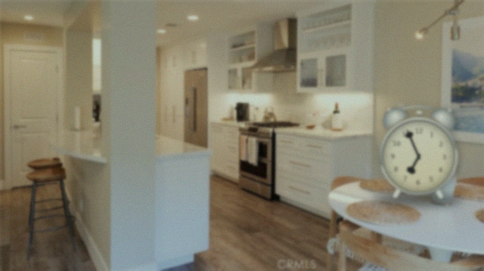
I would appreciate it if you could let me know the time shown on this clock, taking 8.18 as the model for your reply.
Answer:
6.56
